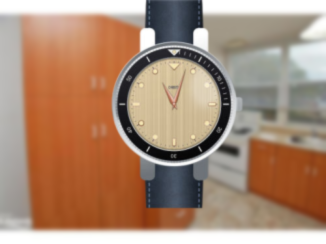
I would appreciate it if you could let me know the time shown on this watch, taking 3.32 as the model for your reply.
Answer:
11.03
